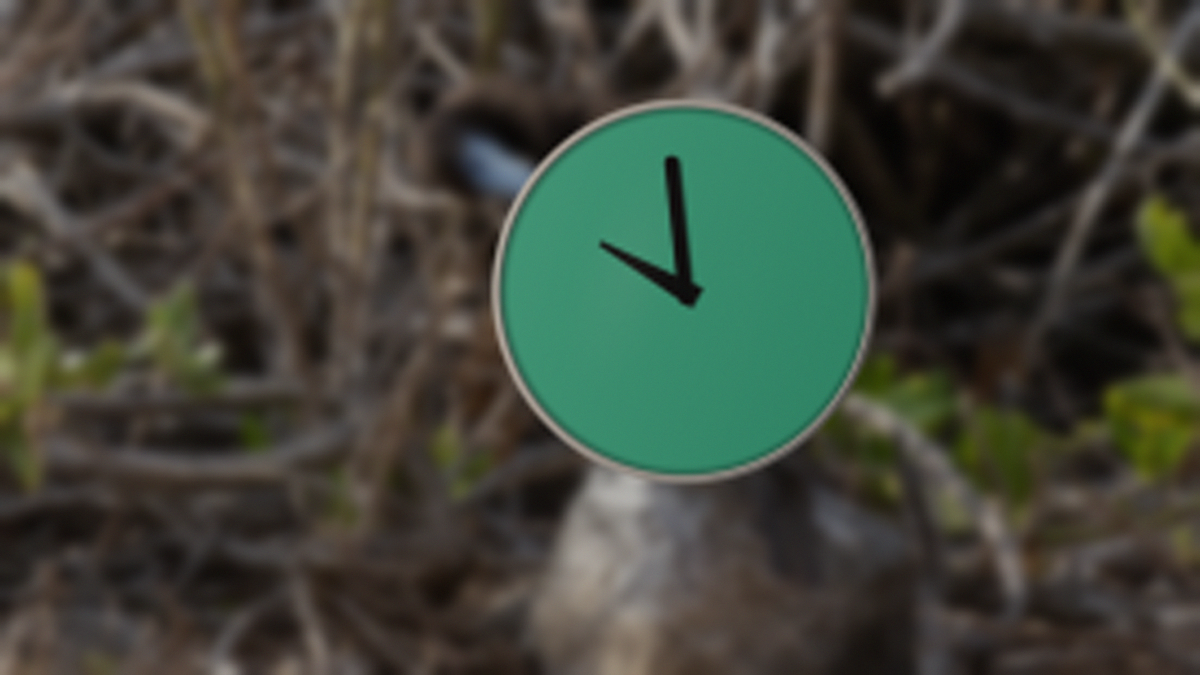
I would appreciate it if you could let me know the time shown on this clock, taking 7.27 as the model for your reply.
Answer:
9.59
